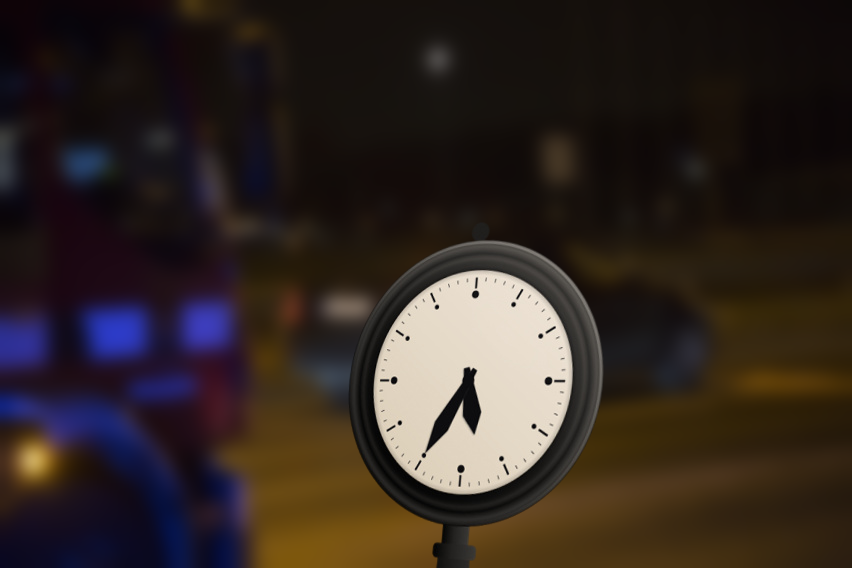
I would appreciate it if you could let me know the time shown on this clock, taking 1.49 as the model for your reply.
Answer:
5.35
